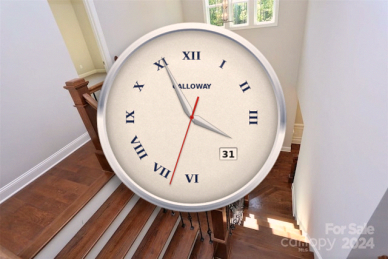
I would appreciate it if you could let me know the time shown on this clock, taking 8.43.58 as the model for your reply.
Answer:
3.55.33
